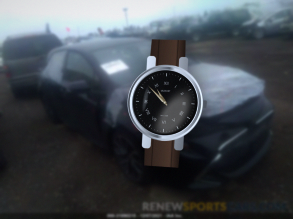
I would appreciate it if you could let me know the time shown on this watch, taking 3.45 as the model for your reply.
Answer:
10.52
